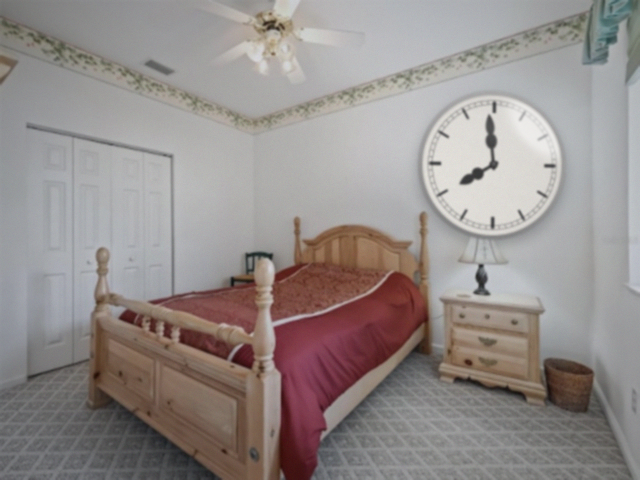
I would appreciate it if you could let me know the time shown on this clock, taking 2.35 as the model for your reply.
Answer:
7.59
